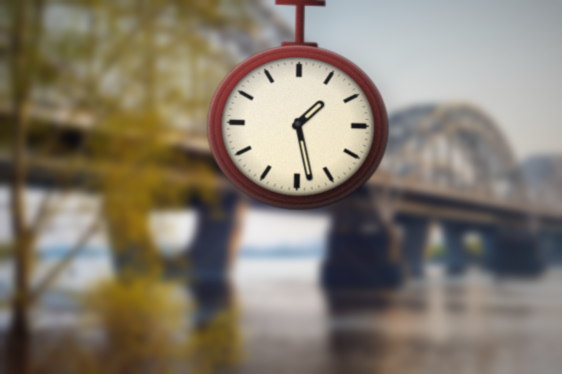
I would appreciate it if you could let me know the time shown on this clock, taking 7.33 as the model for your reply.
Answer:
1.28
